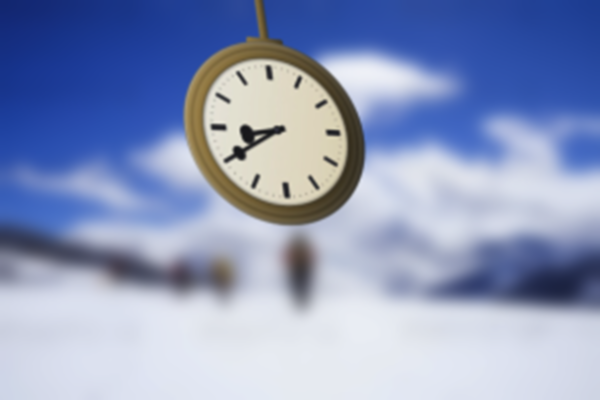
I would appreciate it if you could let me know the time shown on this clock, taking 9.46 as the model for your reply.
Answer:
8.40
